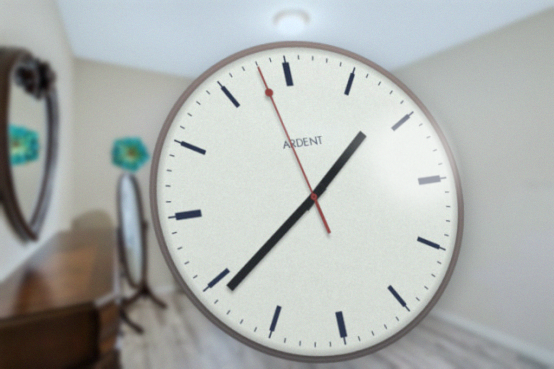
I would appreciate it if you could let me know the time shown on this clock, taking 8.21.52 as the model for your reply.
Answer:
1.38.58
